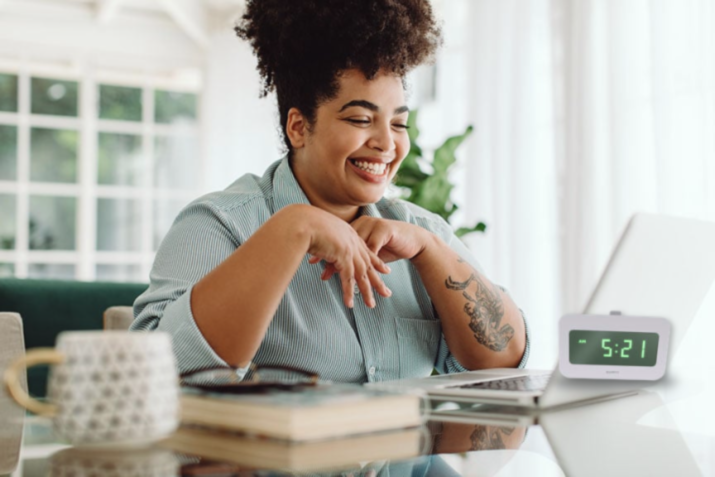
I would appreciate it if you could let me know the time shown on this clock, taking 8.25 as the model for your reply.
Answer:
5.21
